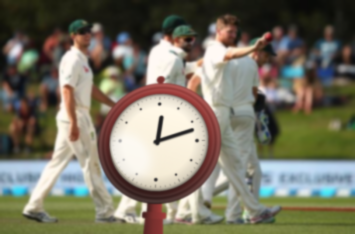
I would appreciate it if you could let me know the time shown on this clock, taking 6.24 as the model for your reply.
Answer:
12.12
